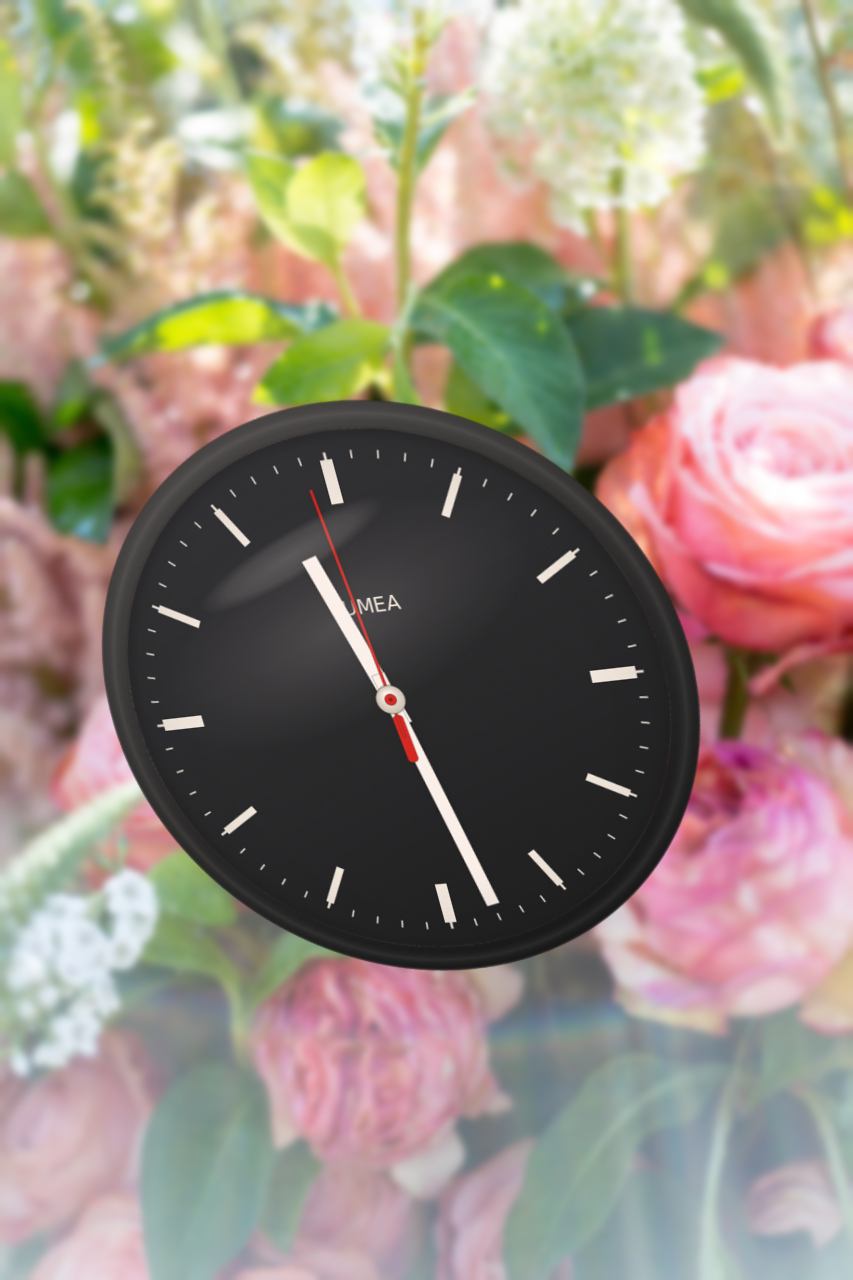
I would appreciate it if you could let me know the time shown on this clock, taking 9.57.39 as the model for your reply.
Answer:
11.27.59
